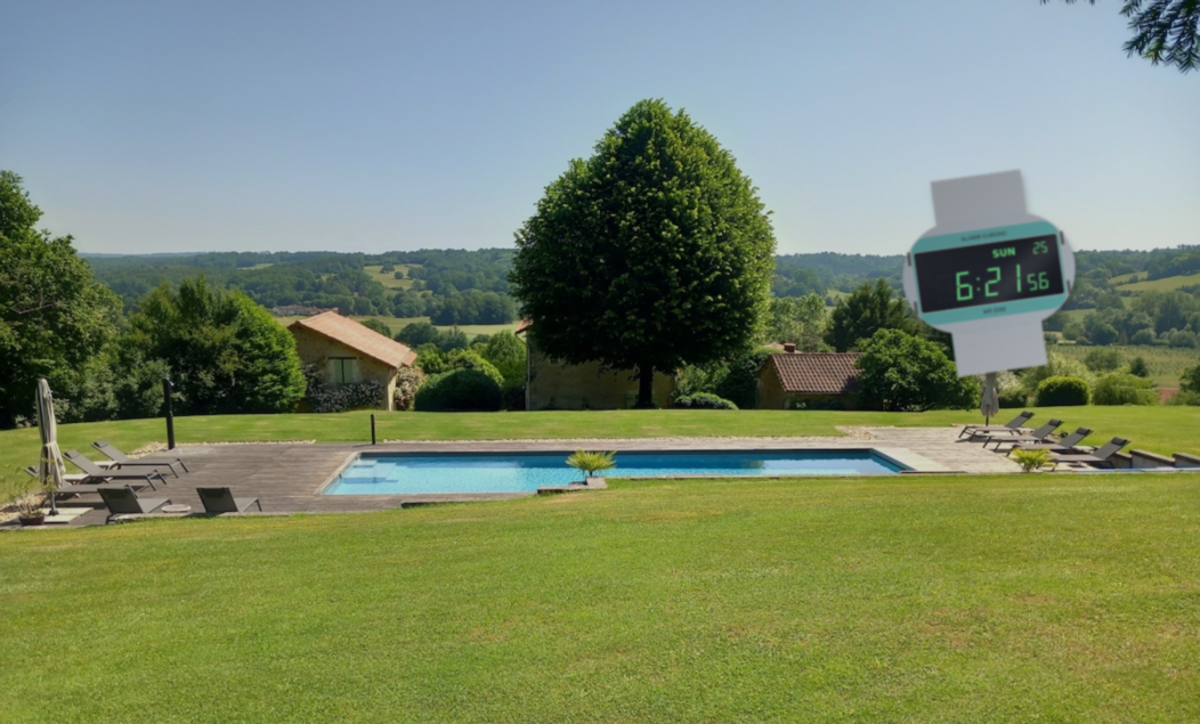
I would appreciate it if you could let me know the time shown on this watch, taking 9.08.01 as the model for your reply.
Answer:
6.21.56
